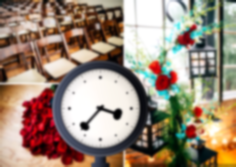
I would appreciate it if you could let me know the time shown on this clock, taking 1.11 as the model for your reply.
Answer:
3.37
